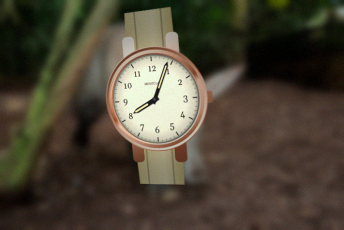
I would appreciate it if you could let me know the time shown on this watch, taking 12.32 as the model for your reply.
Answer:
8.04
